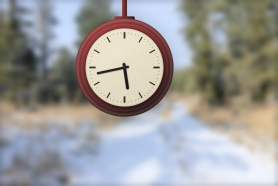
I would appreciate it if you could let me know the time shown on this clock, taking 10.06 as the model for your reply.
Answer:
5.43
